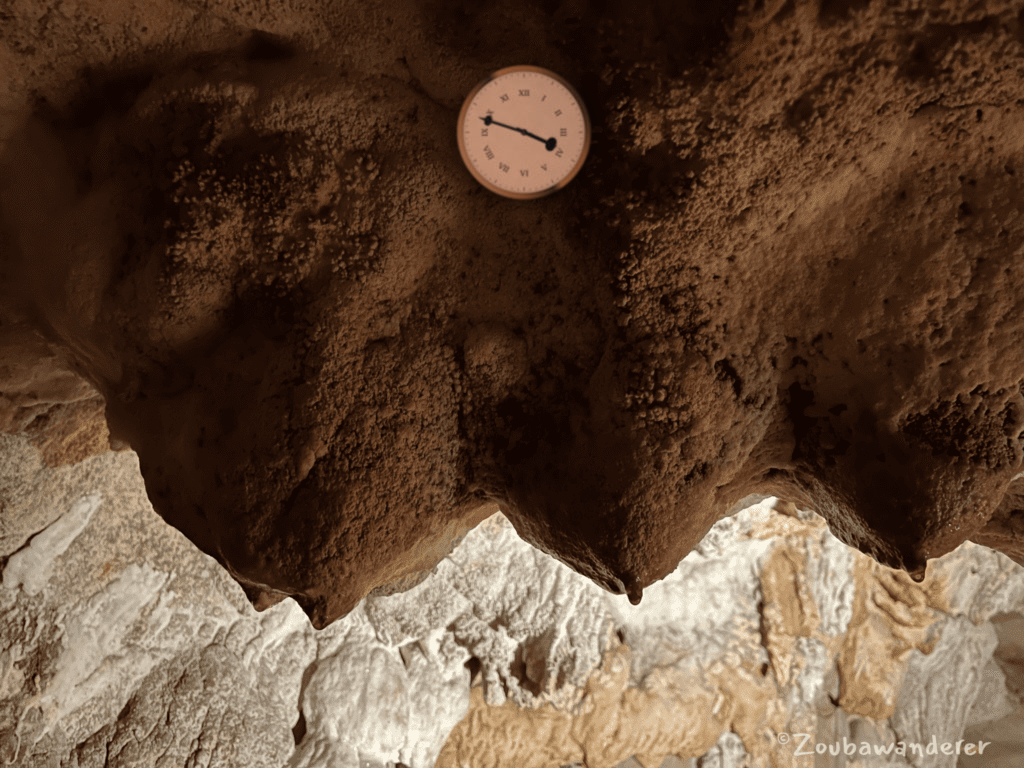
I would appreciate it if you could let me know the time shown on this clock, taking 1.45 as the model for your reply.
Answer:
3.48
